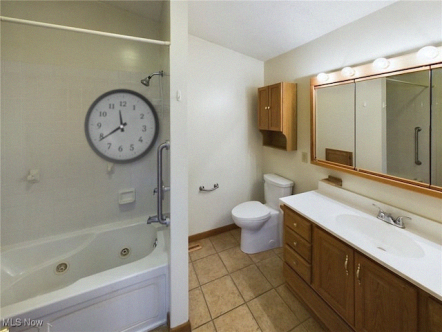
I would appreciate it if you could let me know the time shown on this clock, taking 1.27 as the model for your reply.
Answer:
11.39
